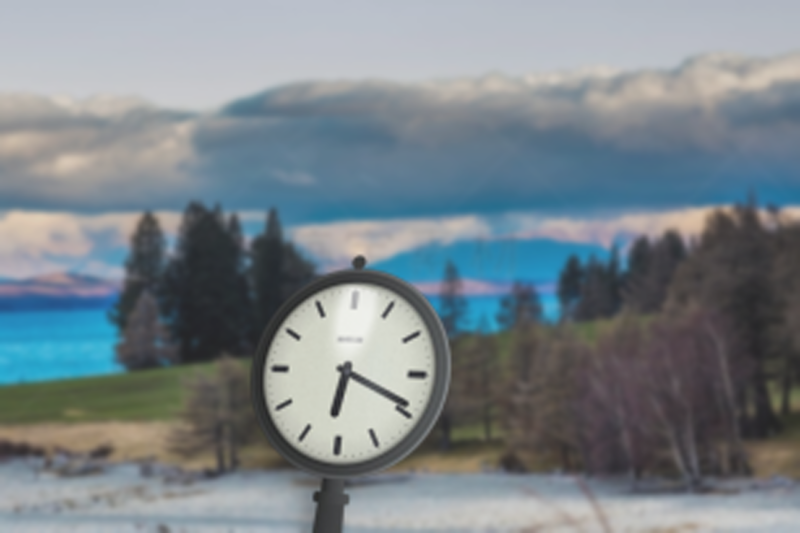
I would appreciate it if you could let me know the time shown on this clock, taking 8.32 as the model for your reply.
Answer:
6.19
